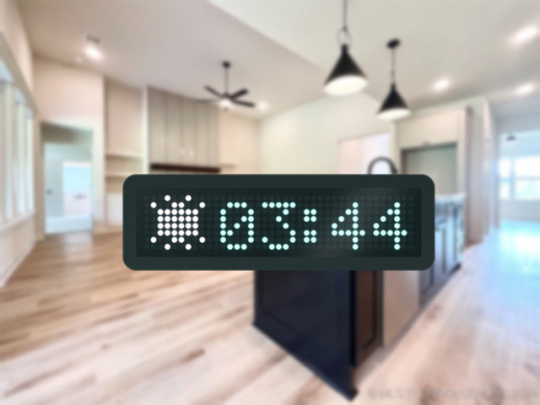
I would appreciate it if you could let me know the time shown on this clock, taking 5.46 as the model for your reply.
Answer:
3.44
